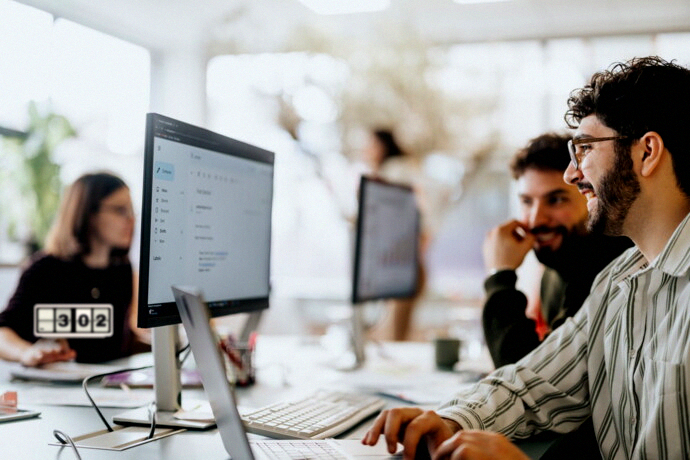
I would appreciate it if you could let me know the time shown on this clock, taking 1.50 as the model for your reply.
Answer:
3.02
